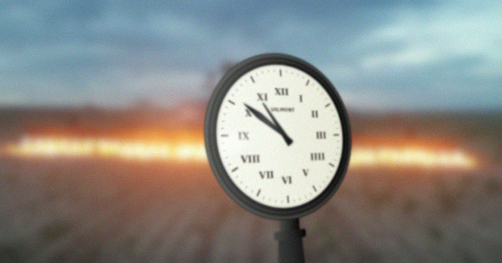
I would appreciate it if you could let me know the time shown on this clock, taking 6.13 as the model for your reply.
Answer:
10.51
